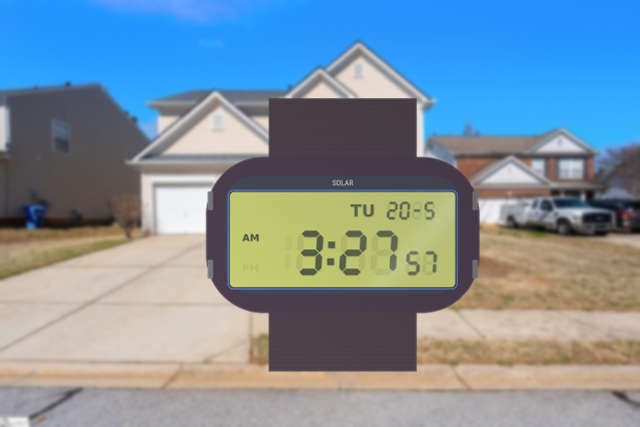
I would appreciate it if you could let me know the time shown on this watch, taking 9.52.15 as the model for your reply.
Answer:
3.27.57
